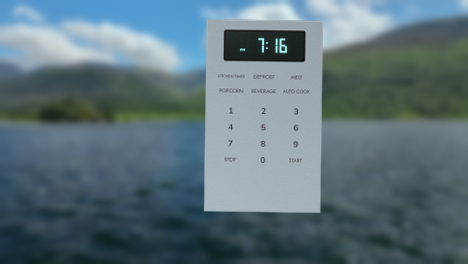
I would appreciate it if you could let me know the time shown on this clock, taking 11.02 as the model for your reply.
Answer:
7.16
